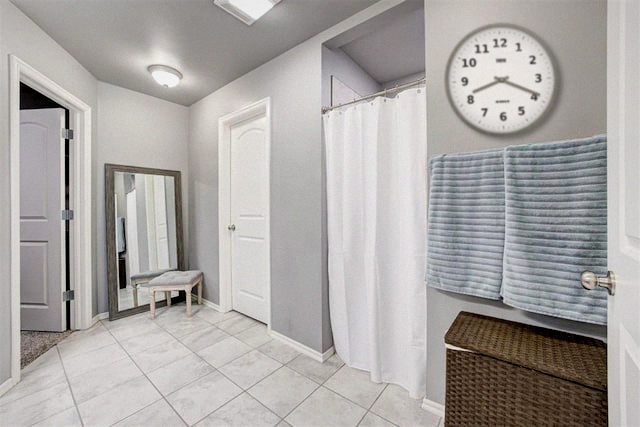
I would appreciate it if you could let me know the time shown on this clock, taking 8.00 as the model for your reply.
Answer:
8.19
